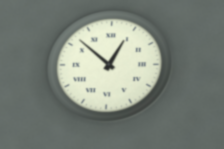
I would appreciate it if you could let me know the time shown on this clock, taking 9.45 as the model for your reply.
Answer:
12.52
